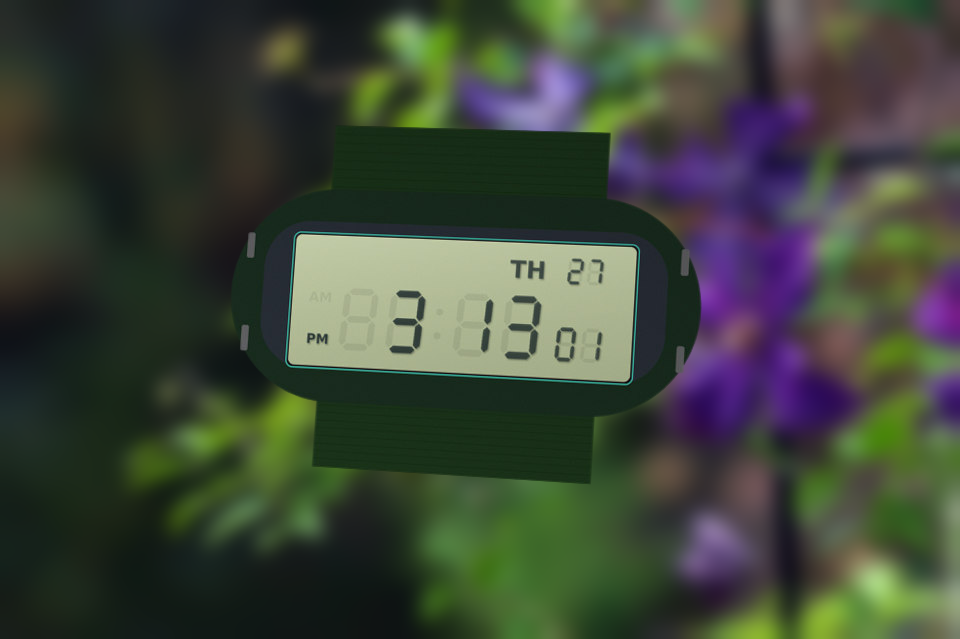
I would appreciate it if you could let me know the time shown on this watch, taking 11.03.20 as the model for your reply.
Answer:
3.13.01
